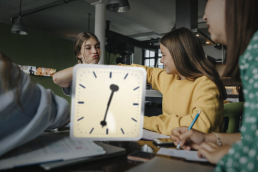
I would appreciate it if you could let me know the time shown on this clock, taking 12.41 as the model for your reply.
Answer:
12.32
